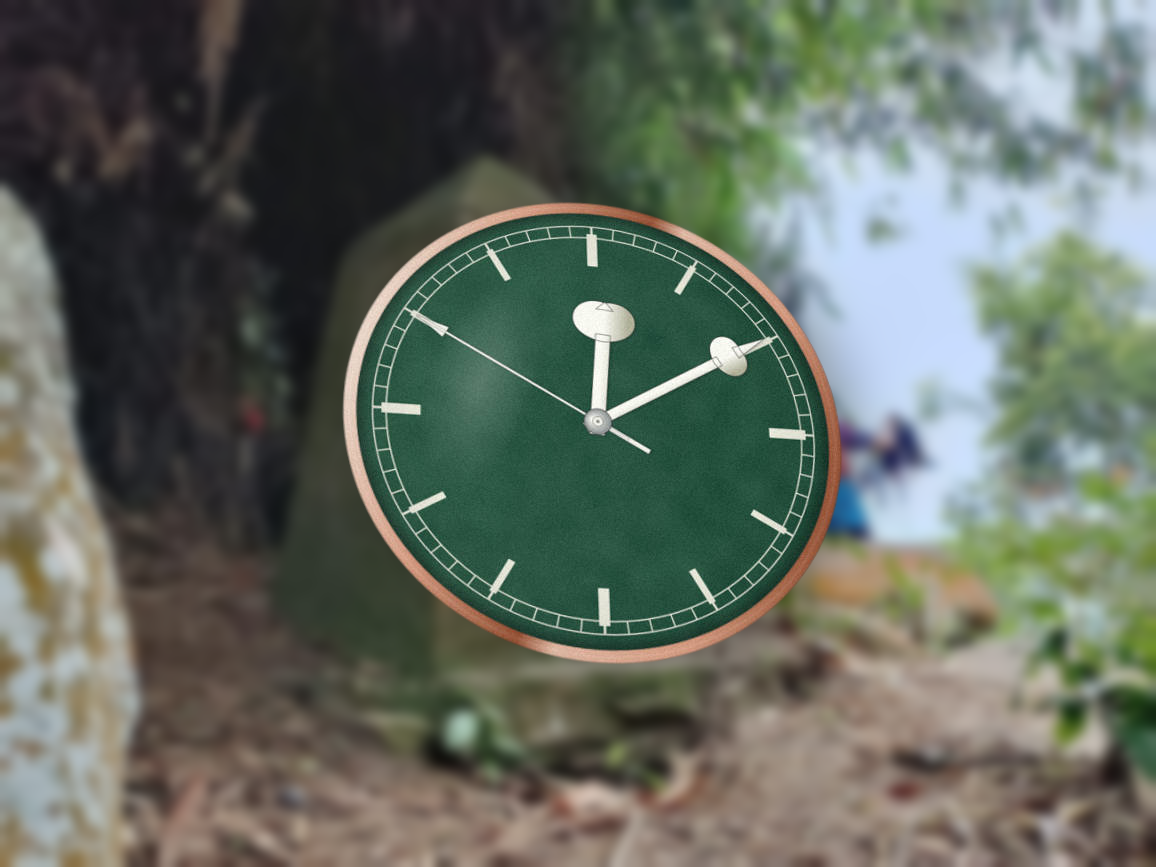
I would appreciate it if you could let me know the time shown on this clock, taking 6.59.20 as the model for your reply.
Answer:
12.09.50
